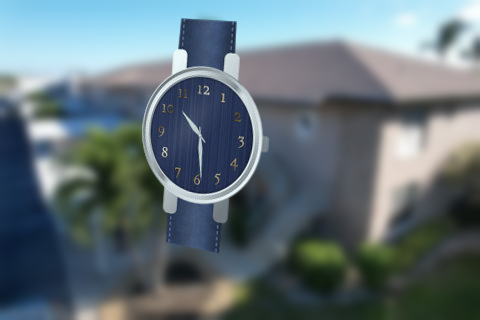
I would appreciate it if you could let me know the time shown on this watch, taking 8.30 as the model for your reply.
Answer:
10.29
